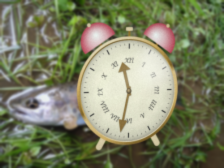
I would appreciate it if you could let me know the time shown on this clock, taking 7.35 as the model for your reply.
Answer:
11.32
